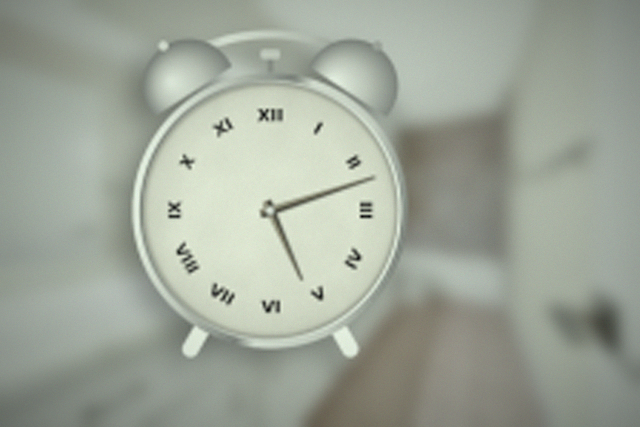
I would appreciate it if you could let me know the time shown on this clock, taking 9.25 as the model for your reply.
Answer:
5.12
